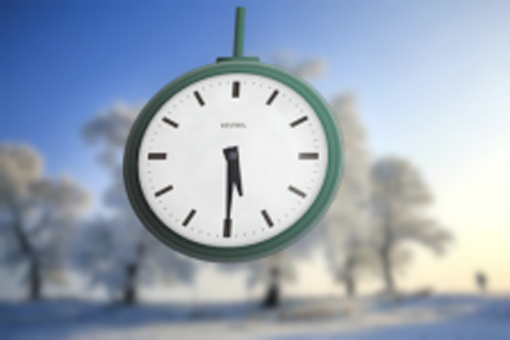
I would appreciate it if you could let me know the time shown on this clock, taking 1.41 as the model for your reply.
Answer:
5.30
